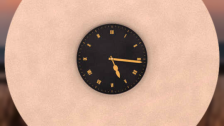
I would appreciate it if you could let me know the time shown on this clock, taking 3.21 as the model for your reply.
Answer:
5.16
